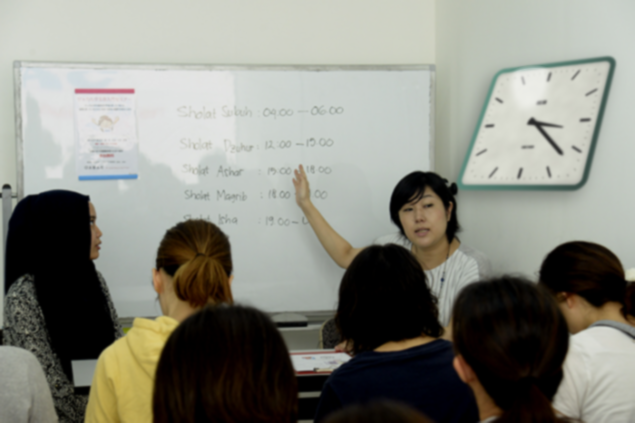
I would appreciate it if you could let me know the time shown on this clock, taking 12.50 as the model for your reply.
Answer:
3.22
